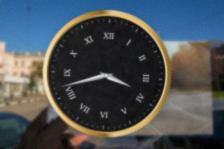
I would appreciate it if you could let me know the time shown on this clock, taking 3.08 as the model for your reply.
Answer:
3.42
